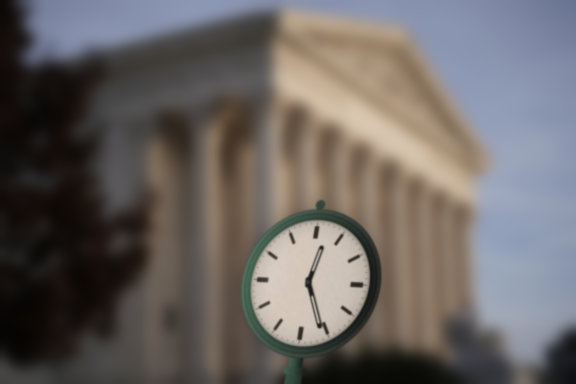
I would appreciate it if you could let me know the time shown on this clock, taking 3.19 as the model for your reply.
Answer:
12.26
